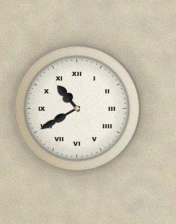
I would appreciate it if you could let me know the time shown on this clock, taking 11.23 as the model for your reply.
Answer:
10.40
